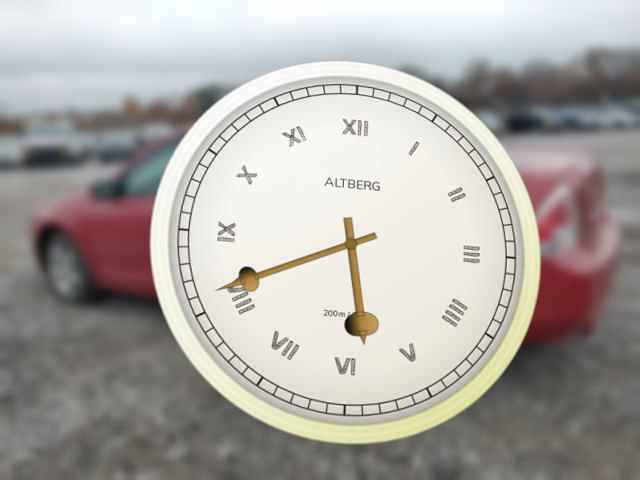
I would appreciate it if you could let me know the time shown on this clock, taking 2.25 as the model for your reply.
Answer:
5.41
